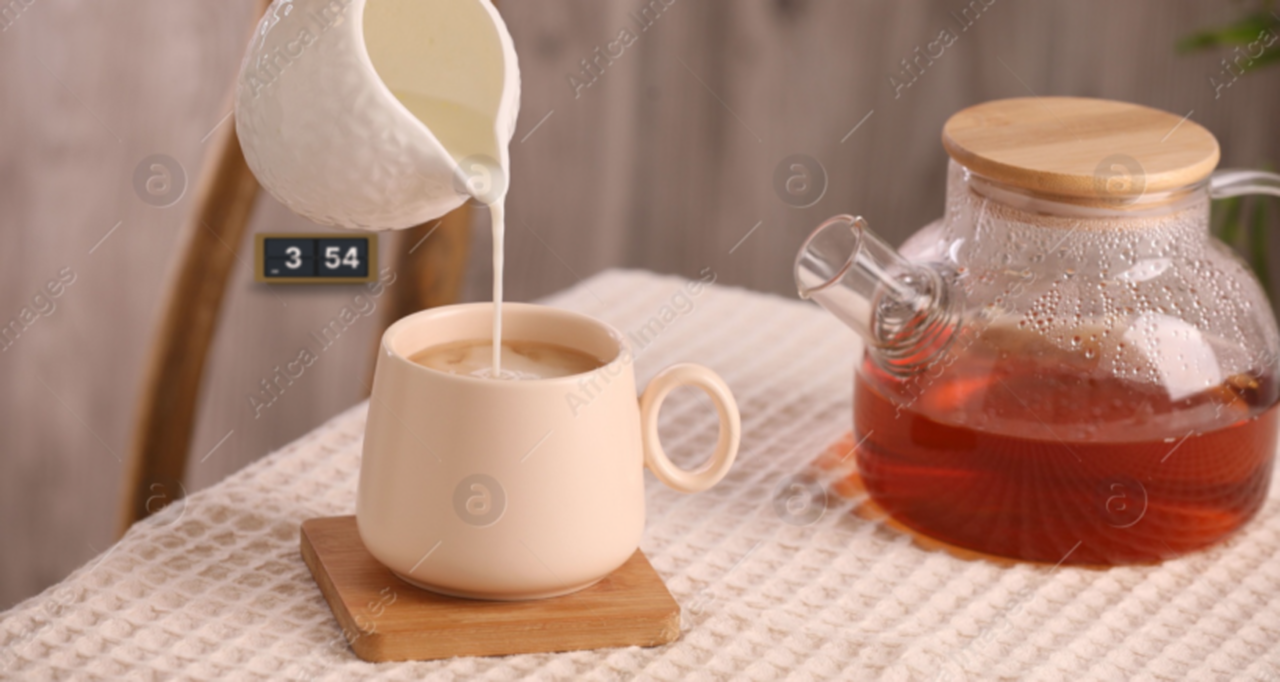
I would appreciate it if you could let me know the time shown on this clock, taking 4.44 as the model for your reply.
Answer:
3.54
